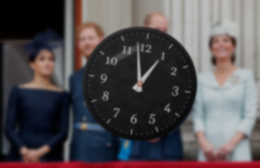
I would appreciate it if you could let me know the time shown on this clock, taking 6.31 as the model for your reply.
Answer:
12.58
